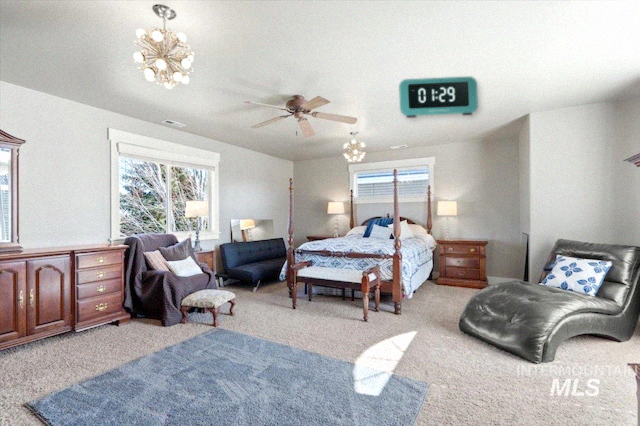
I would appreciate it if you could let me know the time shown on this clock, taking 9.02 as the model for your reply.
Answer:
1.29
